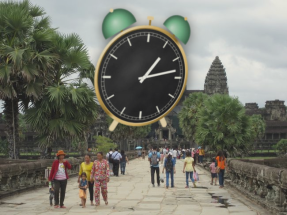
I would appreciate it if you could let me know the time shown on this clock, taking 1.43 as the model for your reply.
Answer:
1.13
